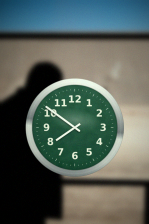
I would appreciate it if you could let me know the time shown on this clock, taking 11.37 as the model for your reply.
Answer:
7.51
